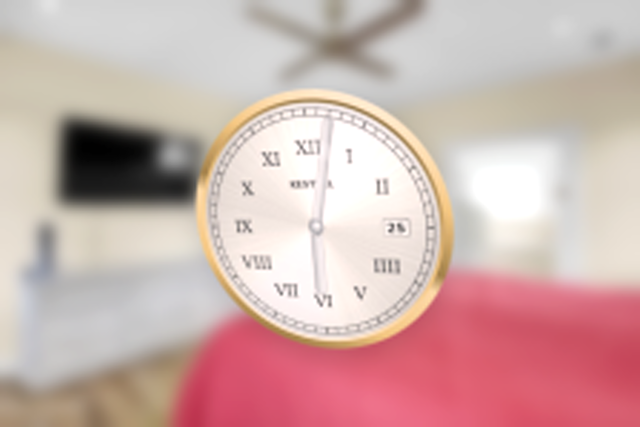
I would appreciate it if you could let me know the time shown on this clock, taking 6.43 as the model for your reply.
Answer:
6.02
